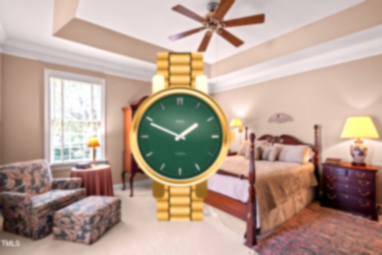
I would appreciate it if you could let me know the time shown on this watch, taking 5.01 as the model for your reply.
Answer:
1.49
